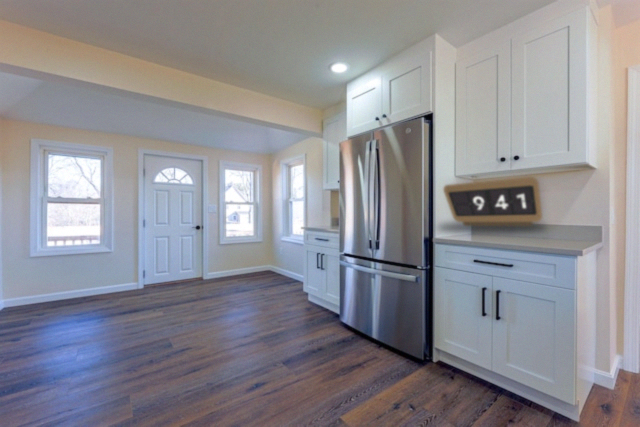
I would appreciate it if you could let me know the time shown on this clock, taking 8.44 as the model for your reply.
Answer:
9.41
